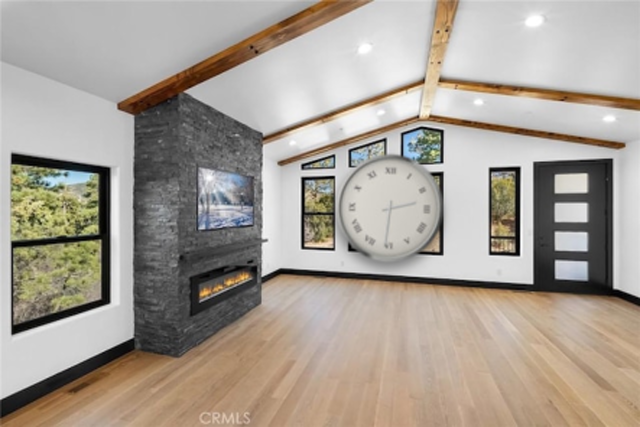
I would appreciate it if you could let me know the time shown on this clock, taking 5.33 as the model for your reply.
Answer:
2.31
